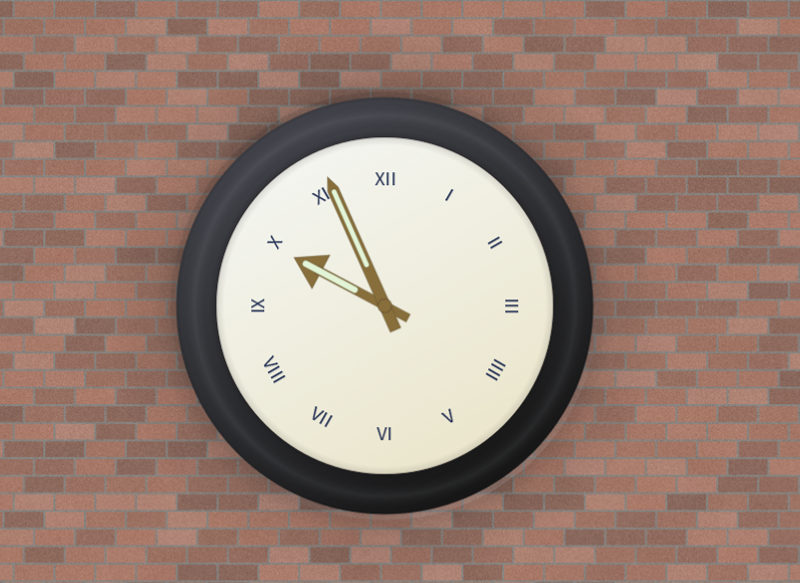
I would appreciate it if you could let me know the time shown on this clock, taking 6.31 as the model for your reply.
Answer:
9.56
